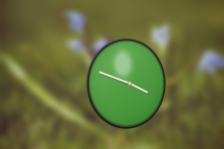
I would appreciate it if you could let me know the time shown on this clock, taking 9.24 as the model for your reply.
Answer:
3.48
